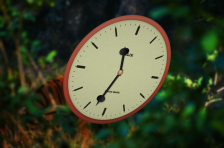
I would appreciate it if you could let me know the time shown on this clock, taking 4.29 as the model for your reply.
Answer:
11.33
